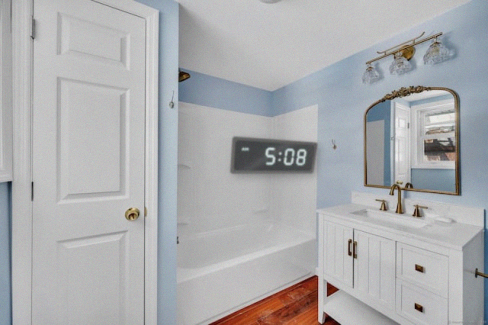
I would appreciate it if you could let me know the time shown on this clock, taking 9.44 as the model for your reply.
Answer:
5.08
